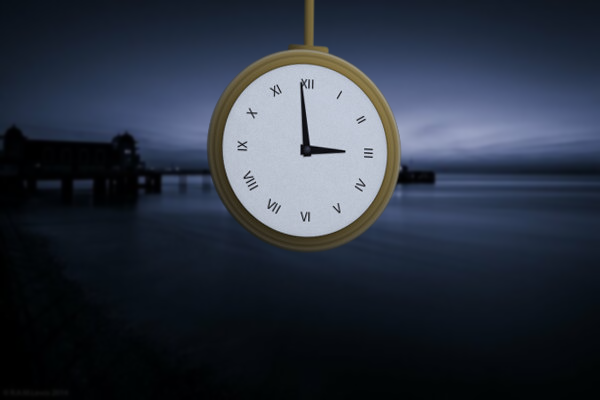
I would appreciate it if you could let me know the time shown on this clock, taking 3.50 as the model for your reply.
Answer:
2.59
